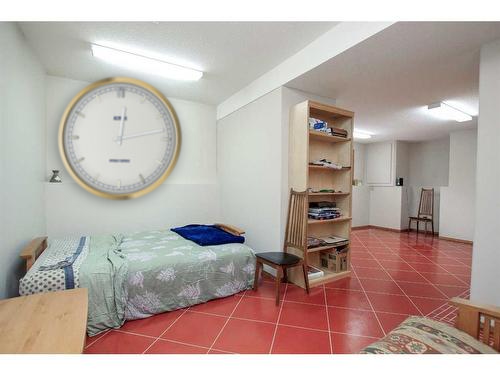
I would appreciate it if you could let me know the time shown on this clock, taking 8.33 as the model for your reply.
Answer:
12.13
